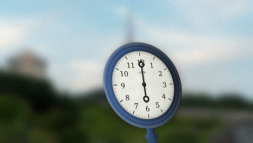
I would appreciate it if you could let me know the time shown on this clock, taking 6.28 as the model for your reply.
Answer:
6.00
